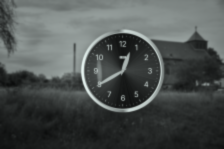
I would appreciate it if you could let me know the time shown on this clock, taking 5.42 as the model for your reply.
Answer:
12.40
